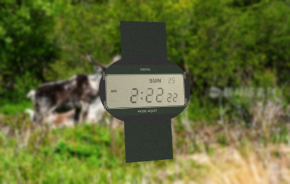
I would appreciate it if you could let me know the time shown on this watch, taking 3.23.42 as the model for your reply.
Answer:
2.22.22
